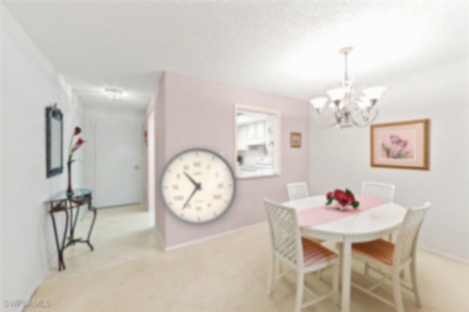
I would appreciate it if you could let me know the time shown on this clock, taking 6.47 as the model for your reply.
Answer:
10.36
